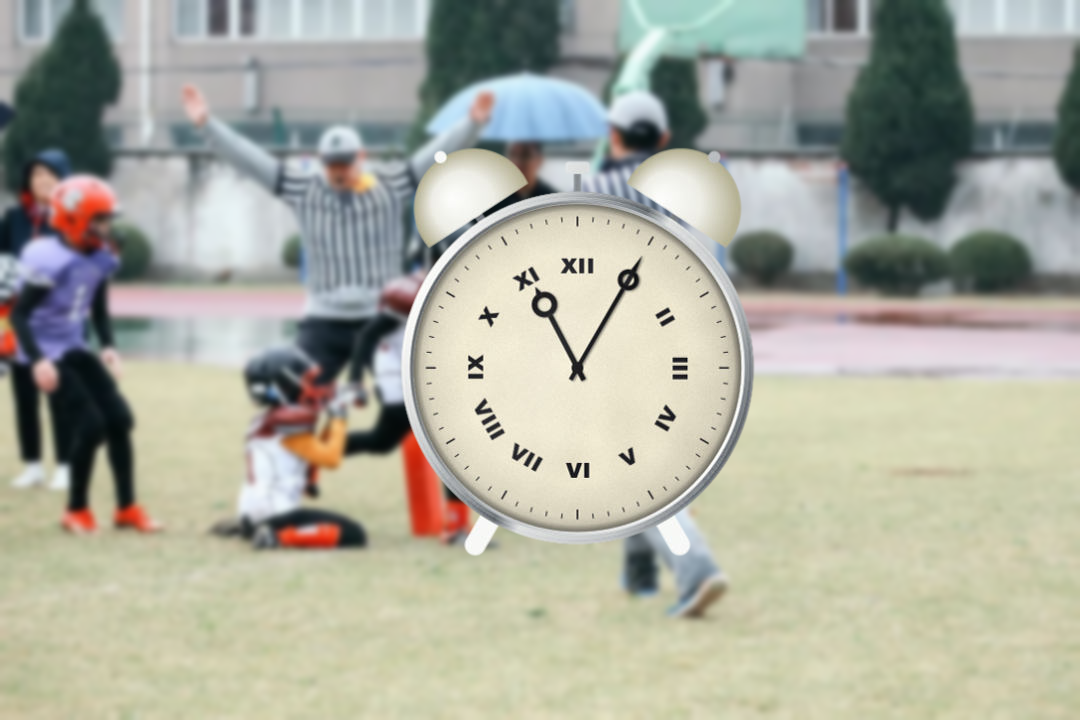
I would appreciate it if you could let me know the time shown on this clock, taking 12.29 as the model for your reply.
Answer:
11.05
